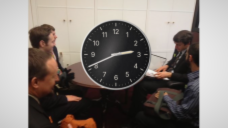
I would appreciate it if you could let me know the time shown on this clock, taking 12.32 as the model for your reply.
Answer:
2.41
